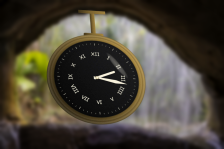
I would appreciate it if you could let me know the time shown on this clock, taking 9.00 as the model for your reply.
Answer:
2.17
